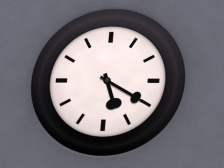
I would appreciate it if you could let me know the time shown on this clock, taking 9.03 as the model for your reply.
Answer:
5.20
